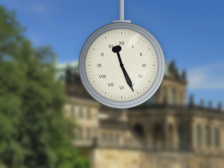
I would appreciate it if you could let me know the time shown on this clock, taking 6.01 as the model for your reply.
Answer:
11.26
